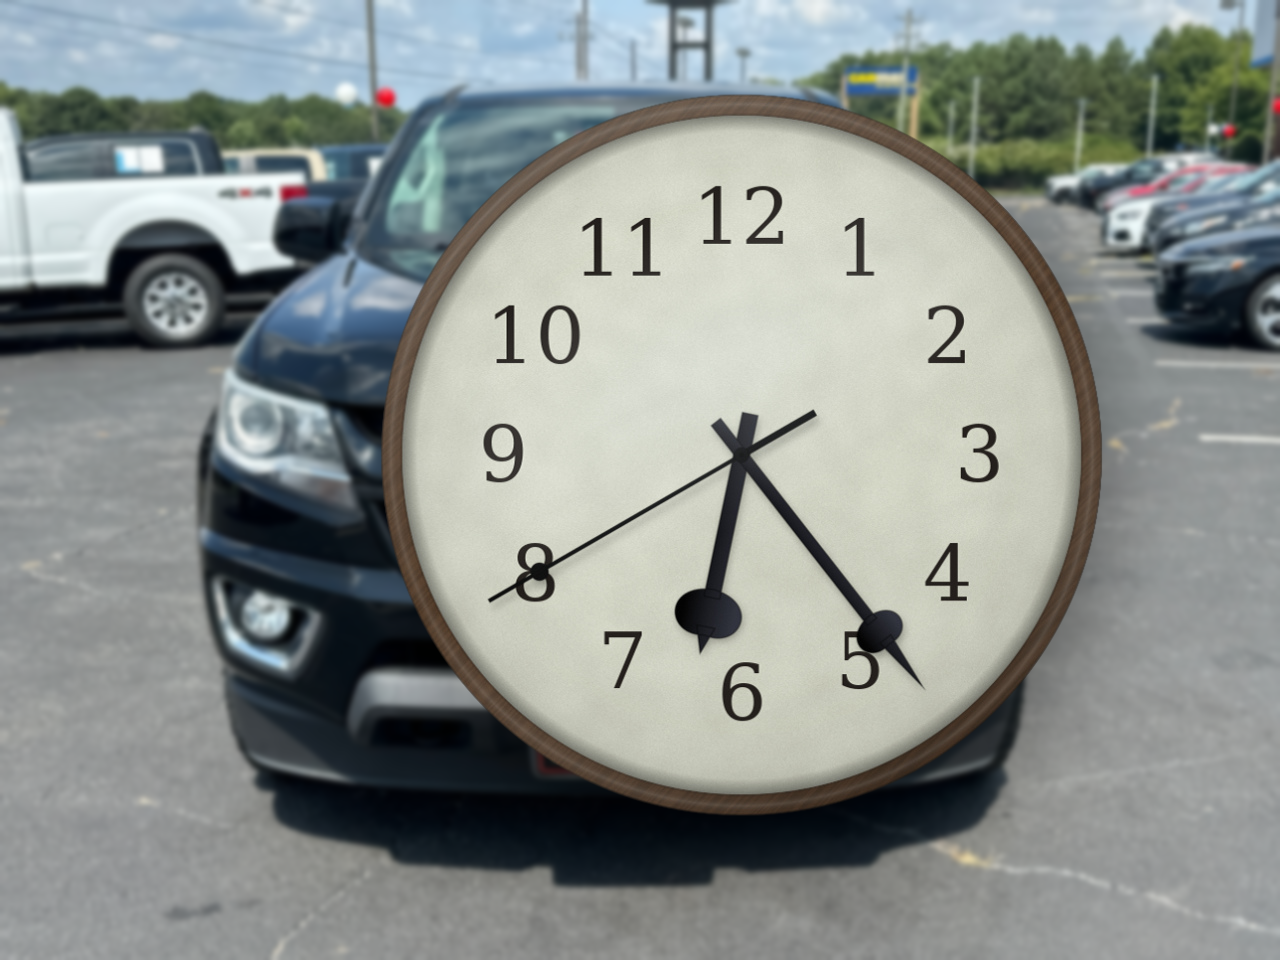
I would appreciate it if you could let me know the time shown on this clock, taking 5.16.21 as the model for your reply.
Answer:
6.23.40
